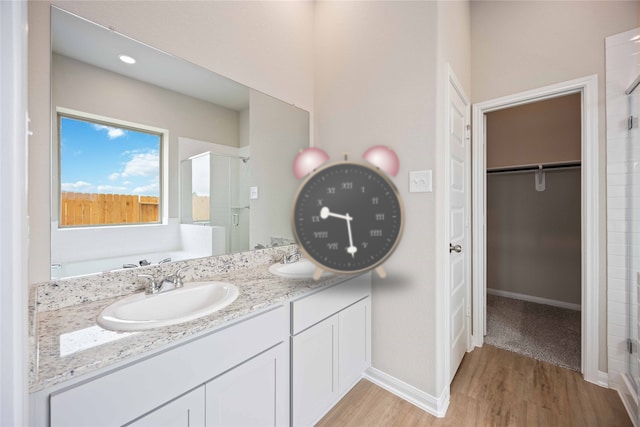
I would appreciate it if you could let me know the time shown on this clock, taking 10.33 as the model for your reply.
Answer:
9.29
